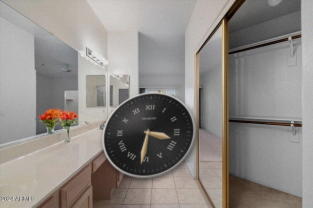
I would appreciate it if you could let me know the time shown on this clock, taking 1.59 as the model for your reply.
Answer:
3.31
